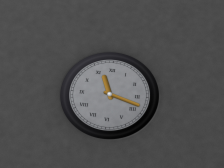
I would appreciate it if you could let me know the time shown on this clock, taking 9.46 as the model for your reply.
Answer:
11.18
